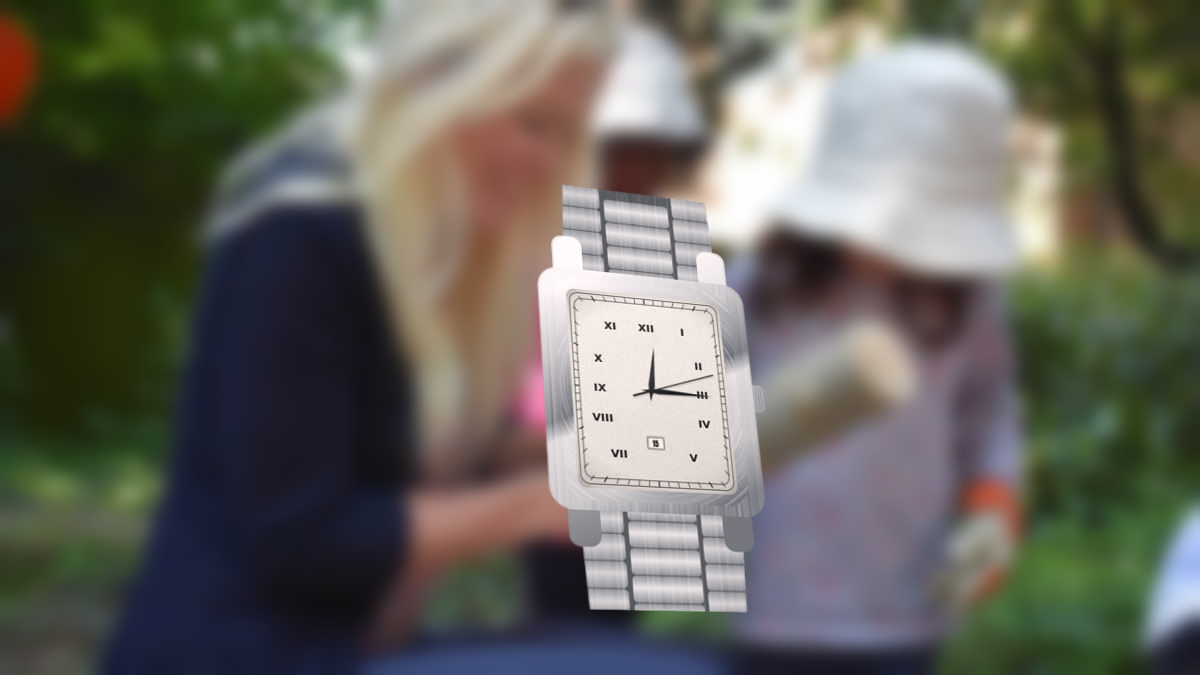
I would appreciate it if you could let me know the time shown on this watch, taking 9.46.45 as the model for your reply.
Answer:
12.15.12
